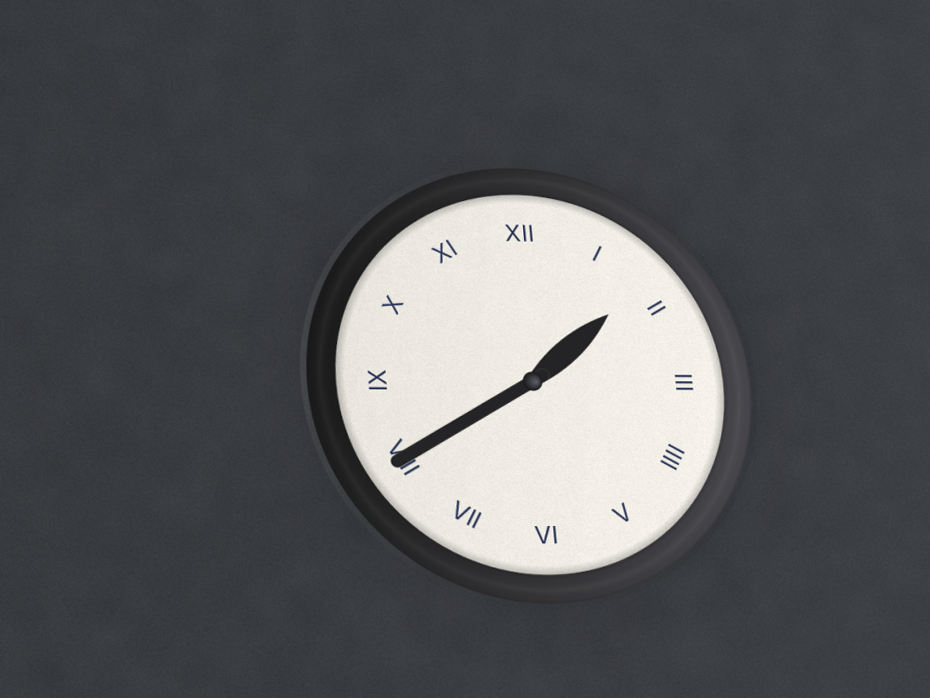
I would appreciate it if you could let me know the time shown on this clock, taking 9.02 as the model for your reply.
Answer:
1.40
